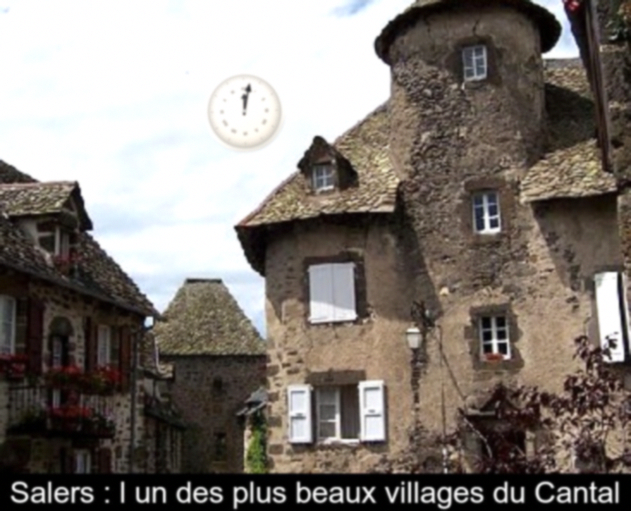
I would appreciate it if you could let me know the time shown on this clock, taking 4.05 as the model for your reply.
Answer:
12.02
